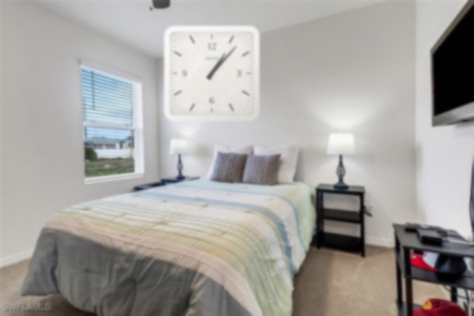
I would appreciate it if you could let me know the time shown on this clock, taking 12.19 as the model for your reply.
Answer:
1.07
